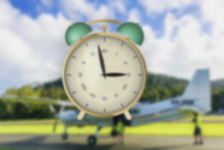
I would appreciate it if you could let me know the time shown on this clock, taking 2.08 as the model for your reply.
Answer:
2.58
